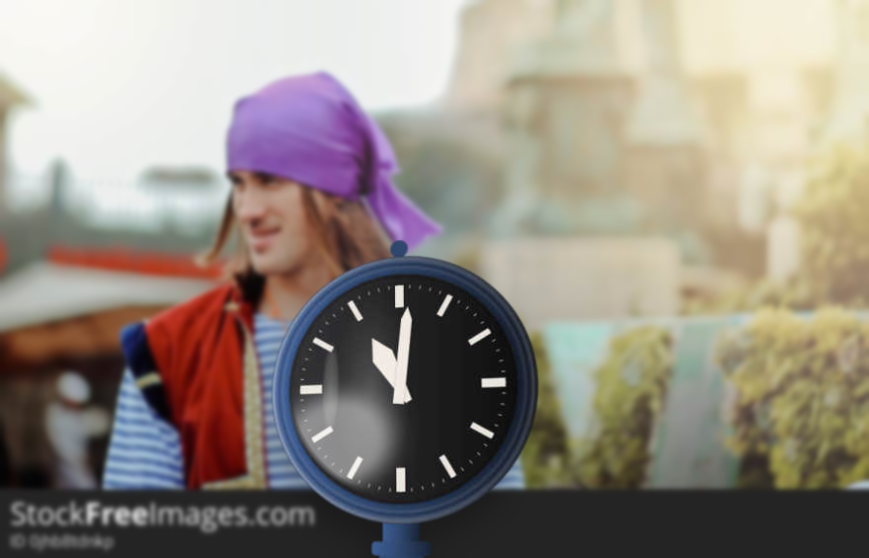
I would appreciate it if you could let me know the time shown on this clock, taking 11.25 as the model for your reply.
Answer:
11.01
